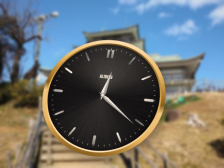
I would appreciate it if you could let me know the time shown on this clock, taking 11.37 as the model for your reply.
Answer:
12.21
